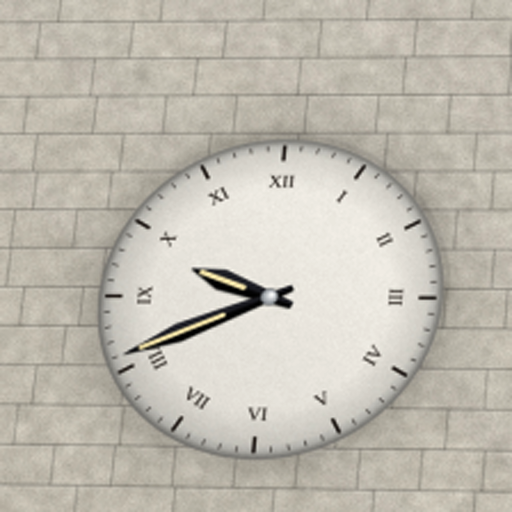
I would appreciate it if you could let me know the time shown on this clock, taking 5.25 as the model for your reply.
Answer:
9.41
